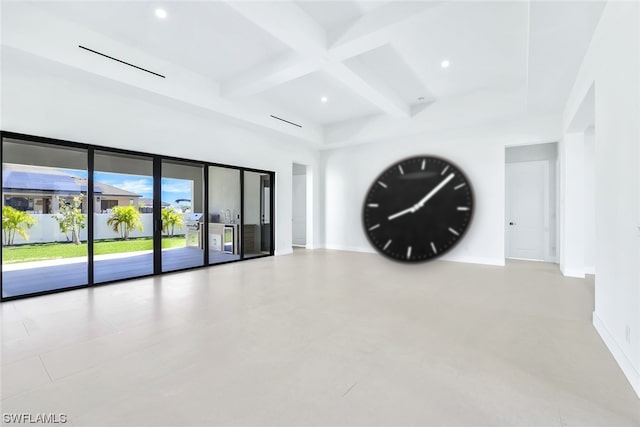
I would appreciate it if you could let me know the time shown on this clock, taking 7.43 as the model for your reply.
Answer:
8.07
